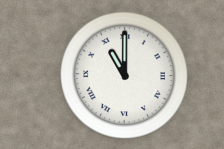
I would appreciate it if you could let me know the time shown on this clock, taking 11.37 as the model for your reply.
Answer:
11.00
